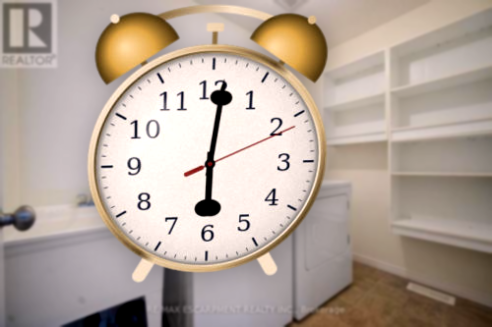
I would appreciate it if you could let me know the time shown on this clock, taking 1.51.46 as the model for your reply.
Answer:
6.01.11
